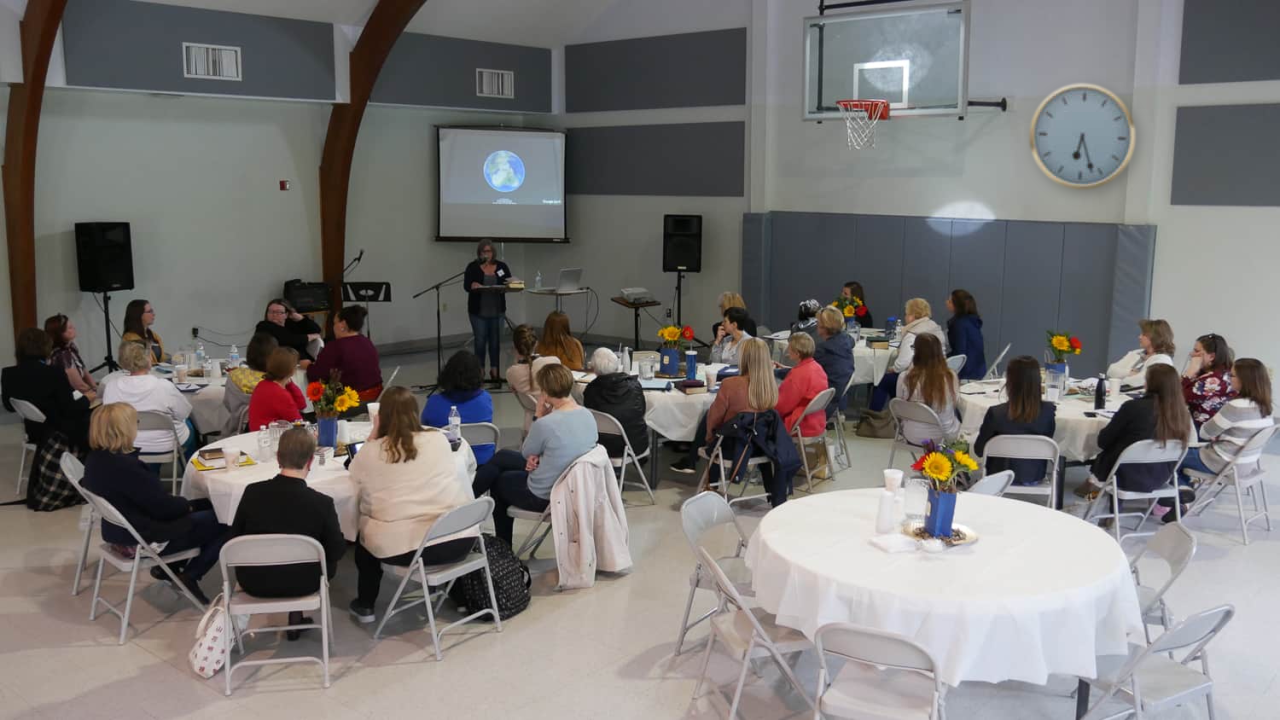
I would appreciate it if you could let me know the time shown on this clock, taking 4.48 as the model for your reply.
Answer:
6.27
